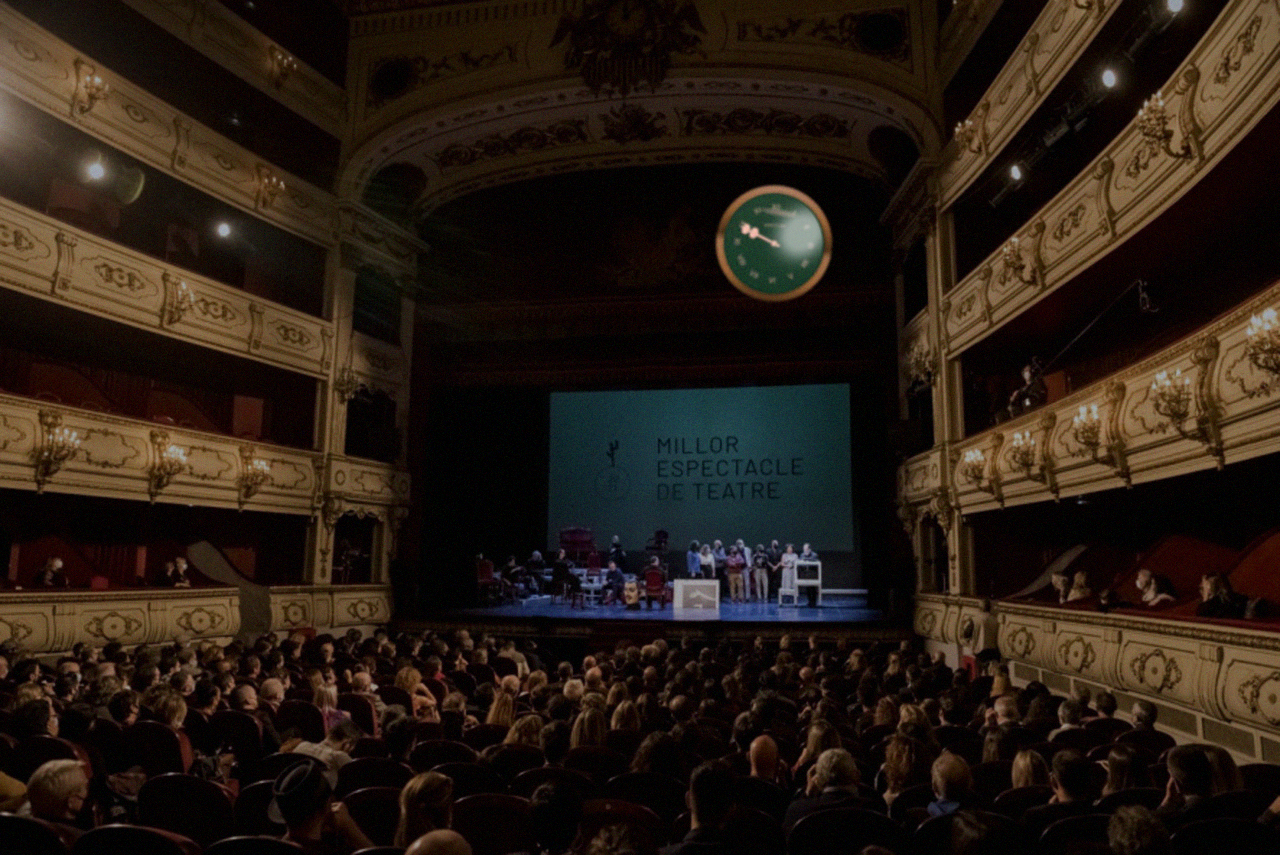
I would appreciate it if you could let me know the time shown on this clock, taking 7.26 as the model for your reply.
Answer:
9.49
